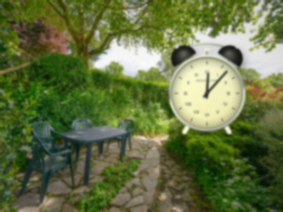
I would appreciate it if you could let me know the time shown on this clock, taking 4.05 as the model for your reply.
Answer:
12.07
